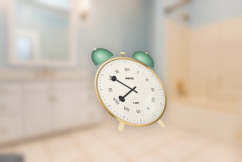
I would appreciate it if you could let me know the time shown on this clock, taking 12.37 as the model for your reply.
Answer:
7.51
